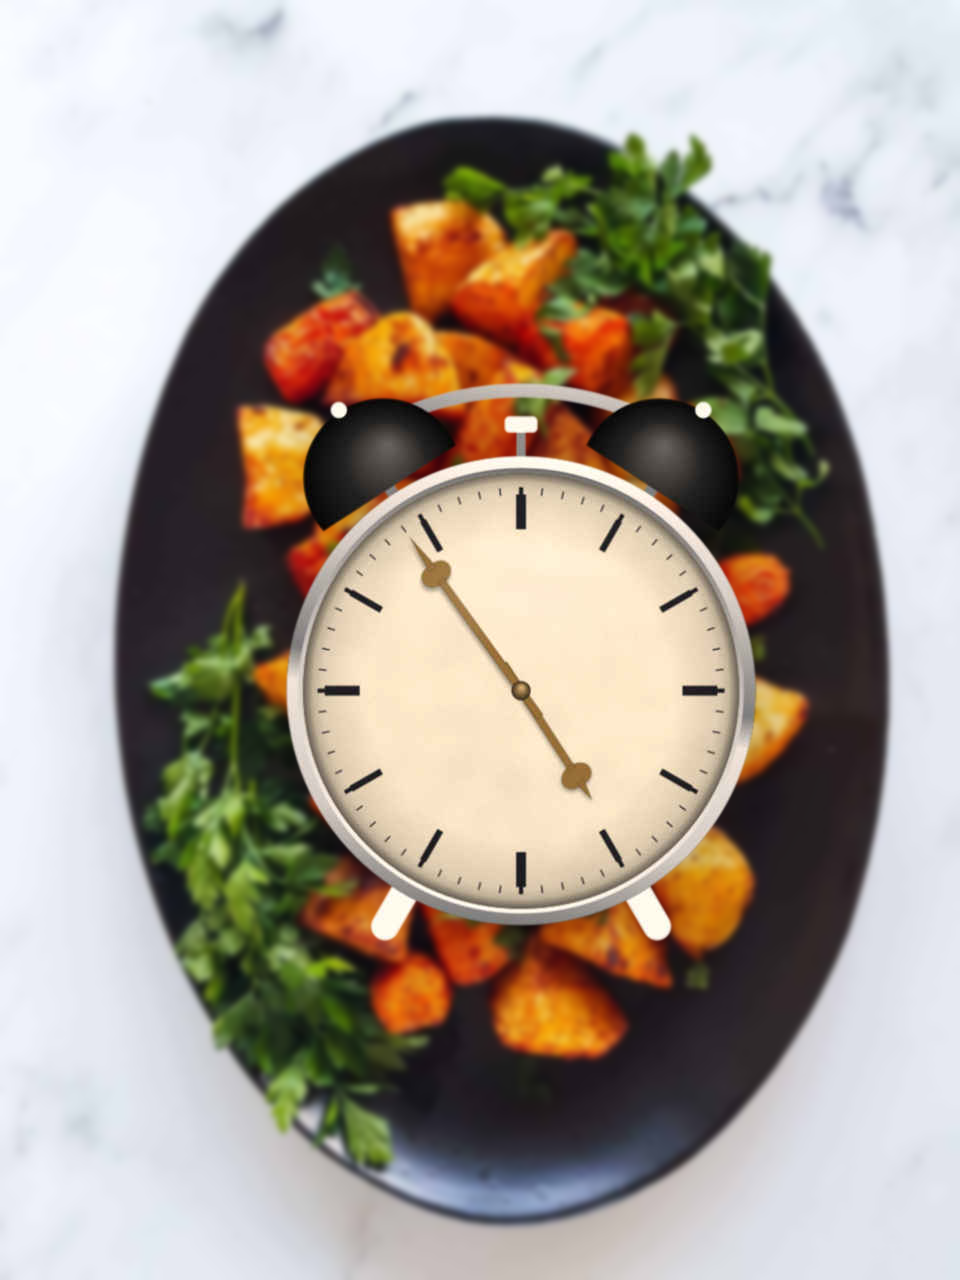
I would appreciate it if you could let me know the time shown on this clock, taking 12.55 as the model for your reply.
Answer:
4.54
